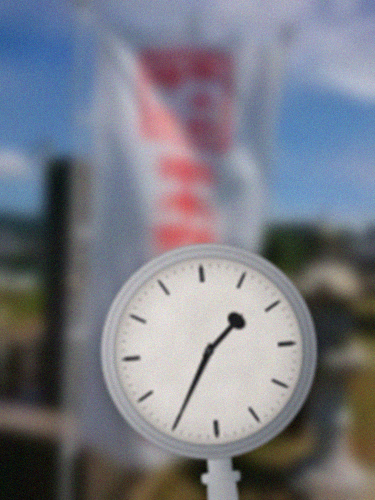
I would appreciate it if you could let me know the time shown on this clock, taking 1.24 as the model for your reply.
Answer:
1.35
